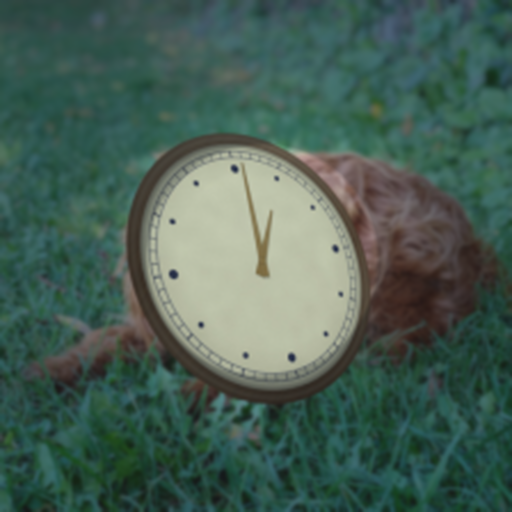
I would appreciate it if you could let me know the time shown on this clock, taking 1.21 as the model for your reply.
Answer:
1.01
